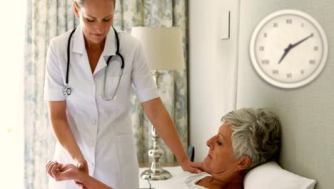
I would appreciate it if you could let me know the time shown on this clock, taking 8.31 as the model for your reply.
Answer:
7.10
